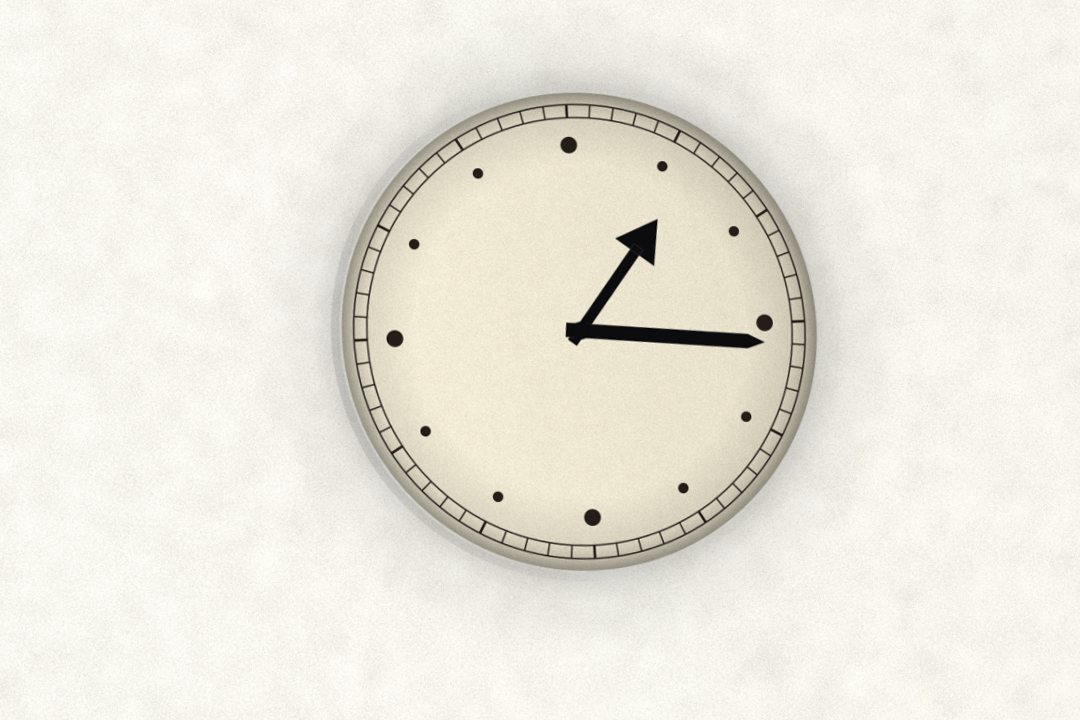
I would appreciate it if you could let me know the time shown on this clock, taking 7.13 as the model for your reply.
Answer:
1.16
